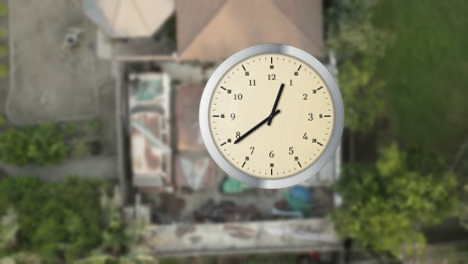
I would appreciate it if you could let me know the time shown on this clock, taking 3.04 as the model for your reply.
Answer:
12.39
